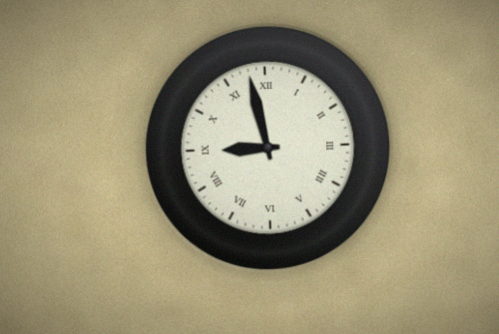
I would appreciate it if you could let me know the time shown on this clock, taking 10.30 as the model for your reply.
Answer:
8.58
